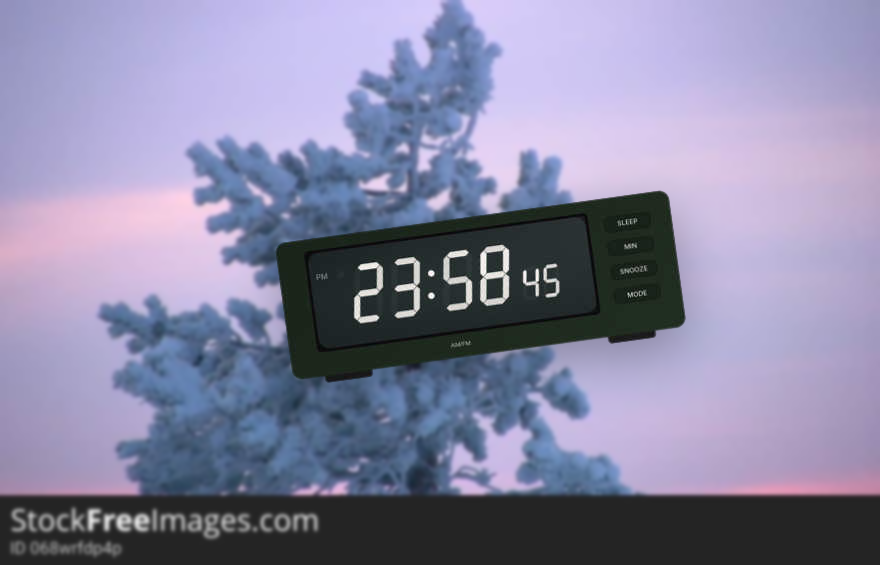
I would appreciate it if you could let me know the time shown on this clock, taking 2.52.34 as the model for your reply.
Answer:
23.58.45
